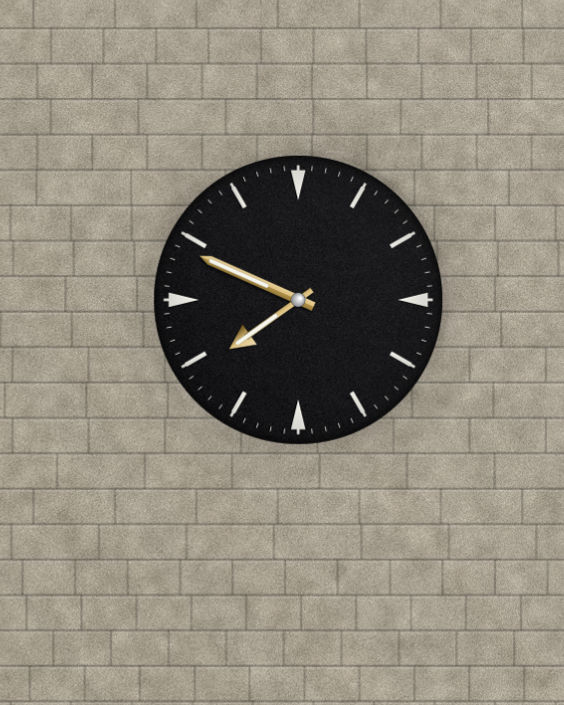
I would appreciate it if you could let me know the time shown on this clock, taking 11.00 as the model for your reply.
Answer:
7.49
